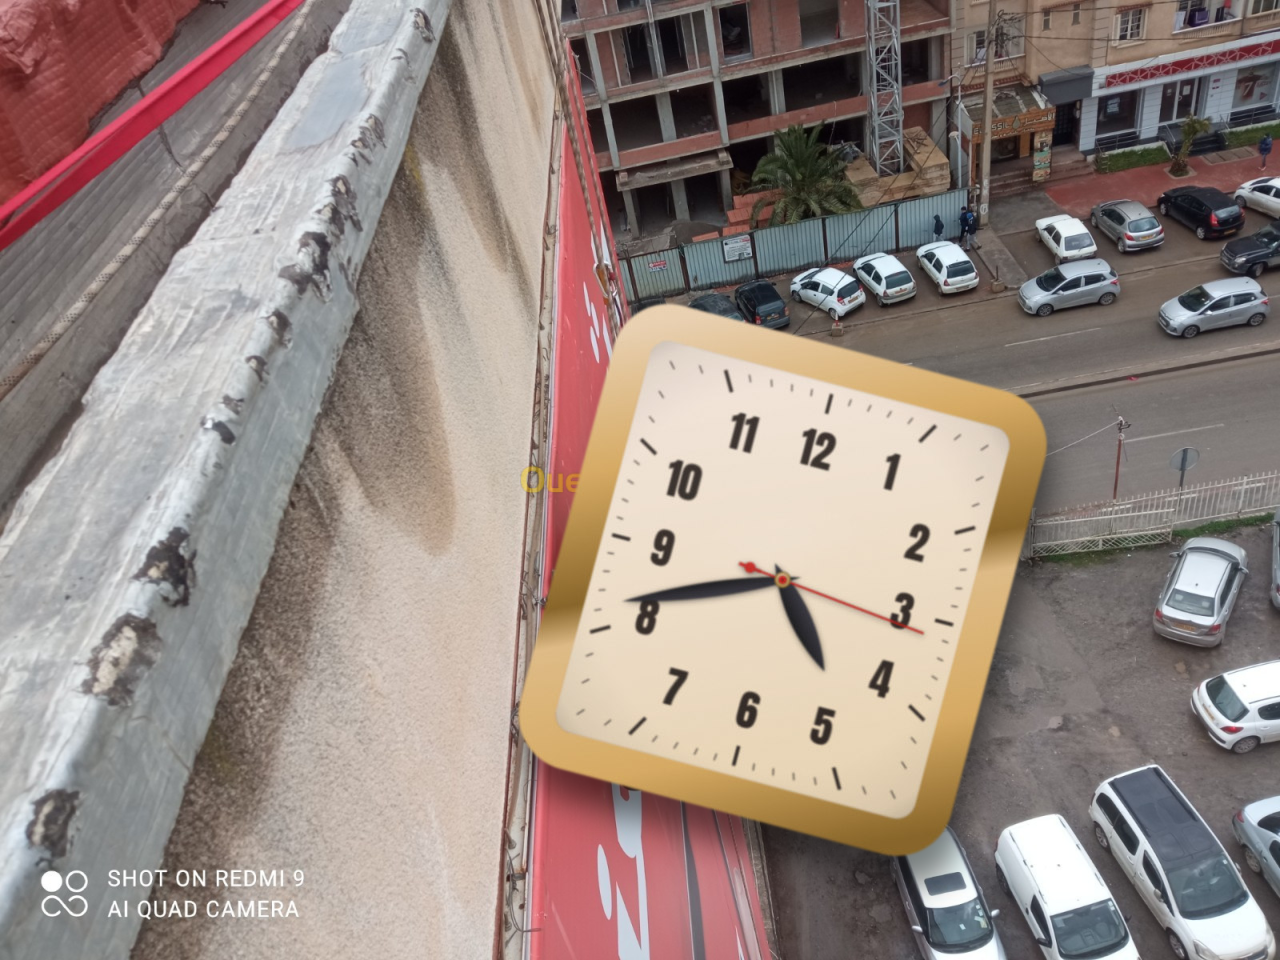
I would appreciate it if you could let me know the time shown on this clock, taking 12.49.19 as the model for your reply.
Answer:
4.41.16
